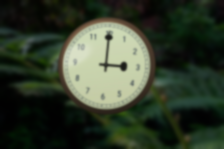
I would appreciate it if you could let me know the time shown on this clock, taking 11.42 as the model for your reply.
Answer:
3.00
